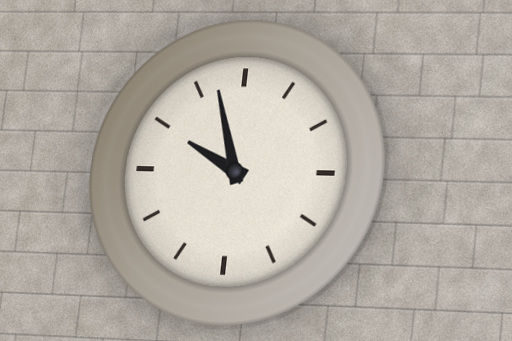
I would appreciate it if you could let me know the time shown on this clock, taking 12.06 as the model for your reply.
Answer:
9.57
